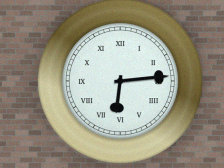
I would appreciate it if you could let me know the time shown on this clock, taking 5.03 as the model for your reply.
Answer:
6.14
